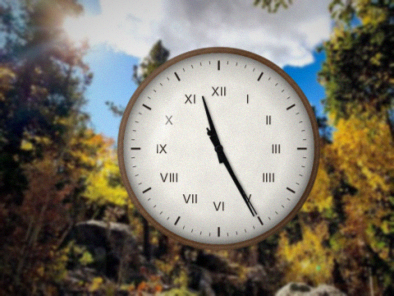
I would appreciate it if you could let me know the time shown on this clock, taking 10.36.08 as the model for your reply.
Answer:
11.25.25
